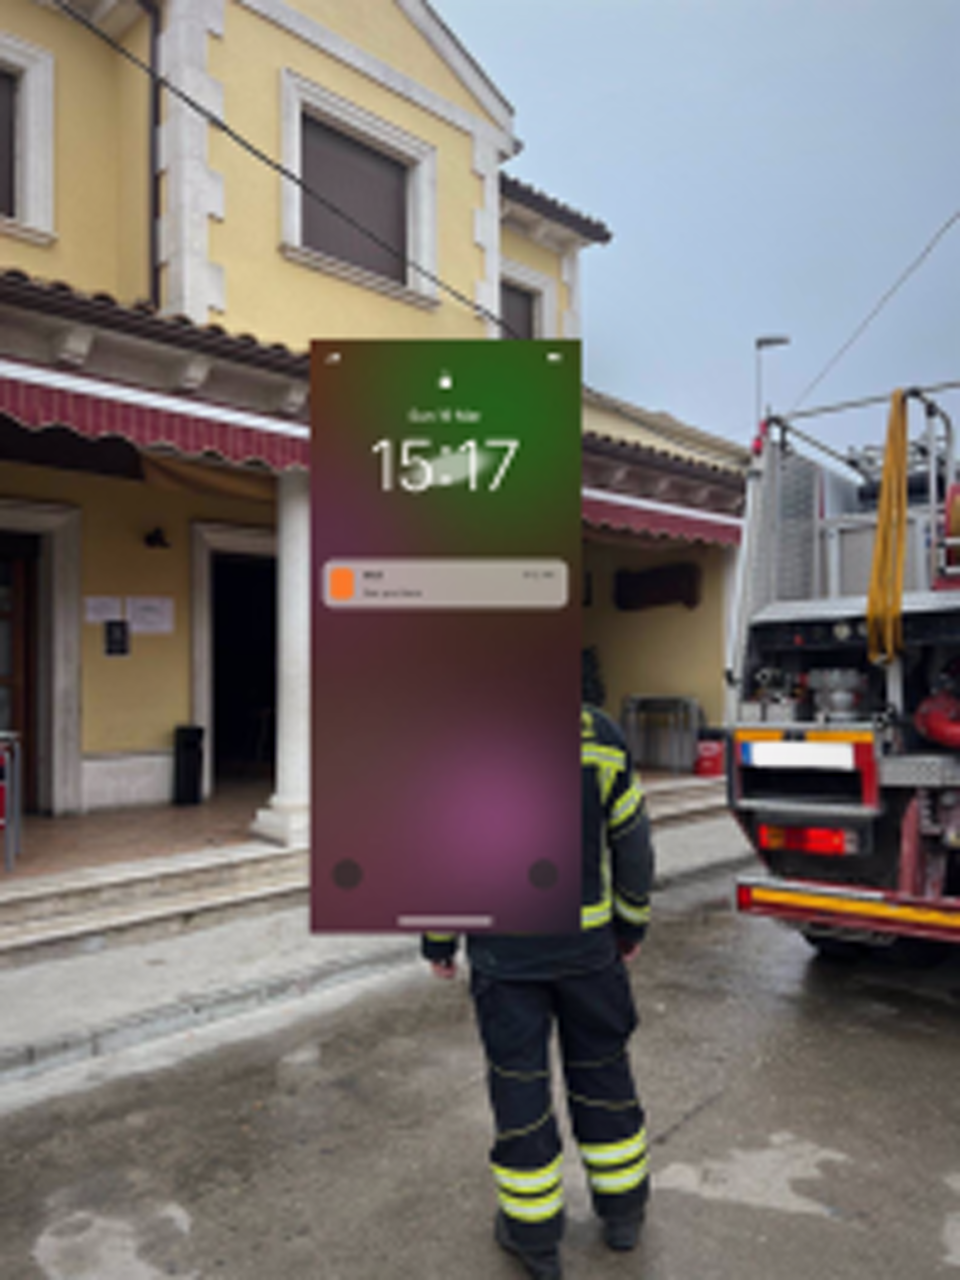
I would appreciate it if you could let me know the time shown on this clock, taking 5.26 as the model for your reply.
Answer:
15.17
